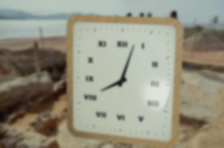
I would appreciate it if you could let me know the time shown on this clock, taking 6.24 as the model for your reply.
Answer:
8.03
